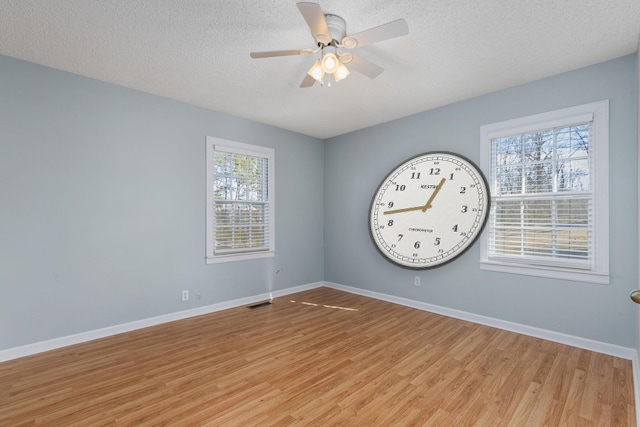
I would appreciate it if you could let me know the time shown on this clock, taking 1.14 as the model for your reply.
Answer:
12.43
